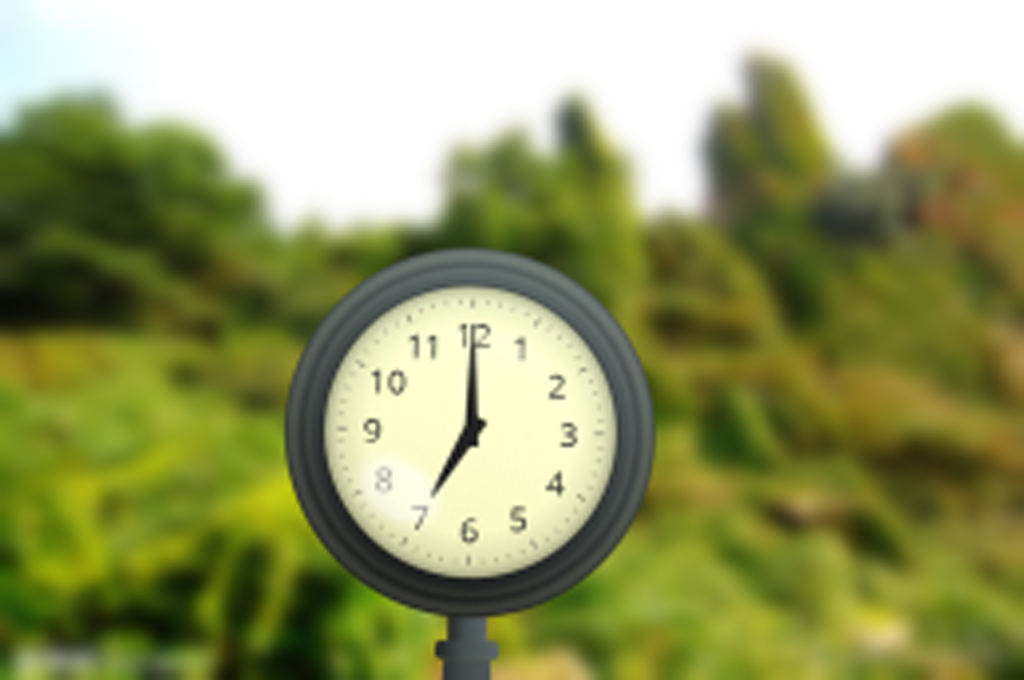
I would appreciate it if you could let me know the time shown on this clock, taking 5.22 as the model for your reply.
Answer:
7.00
